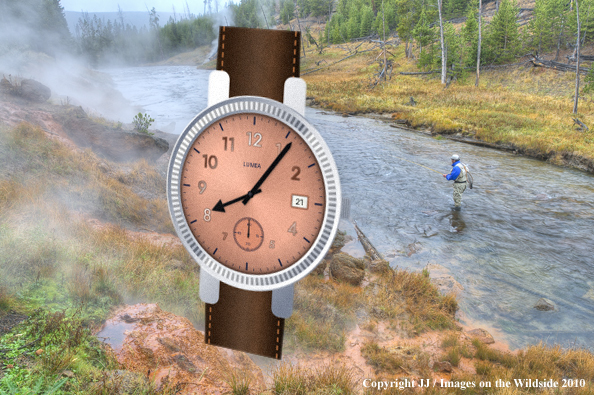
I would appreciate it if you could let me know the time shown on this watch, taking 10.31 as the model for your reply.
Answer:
8.06
